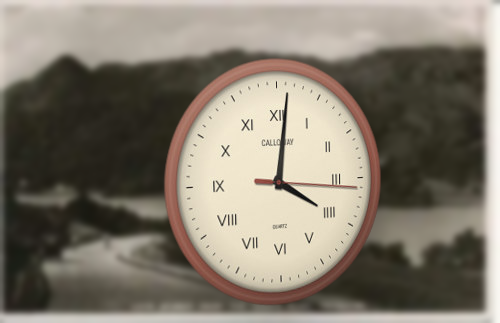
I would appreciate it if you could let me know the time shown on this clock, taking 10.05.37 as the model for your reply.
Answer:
4.01.16
